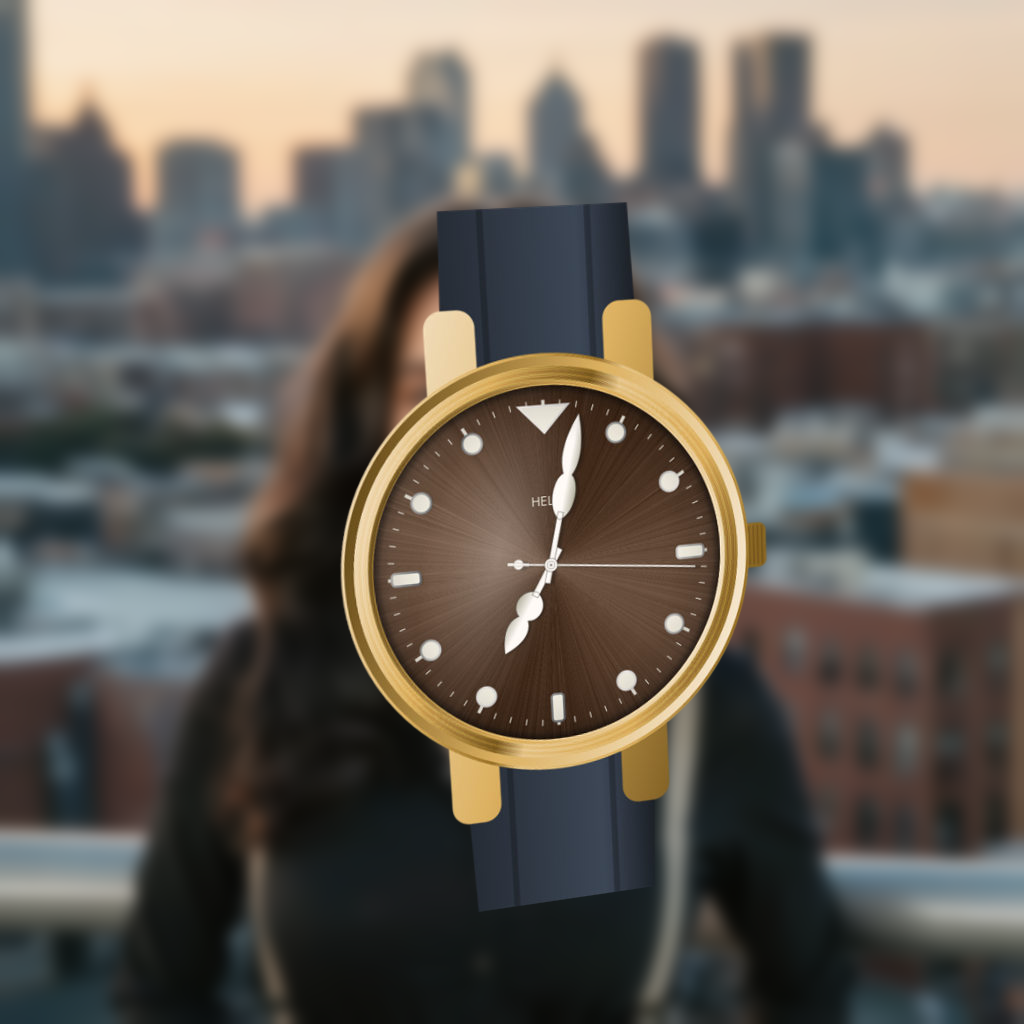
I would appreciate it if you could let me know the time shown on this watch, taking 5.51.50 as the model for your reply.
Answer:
7.02.16
